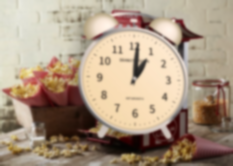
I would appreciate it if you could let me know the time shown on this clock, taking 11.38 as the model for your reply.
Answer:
1.01
